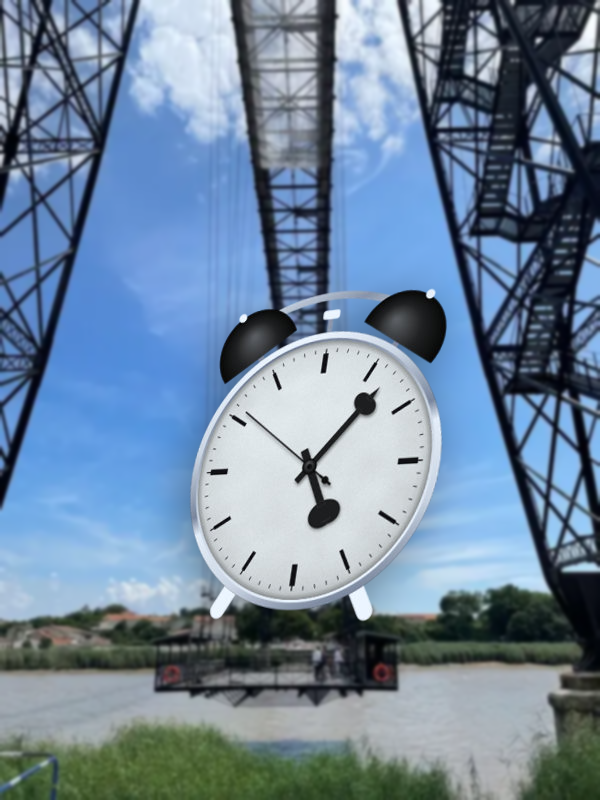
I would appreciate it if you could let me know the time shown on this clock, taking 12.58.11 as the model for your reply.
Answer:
5.06.51
